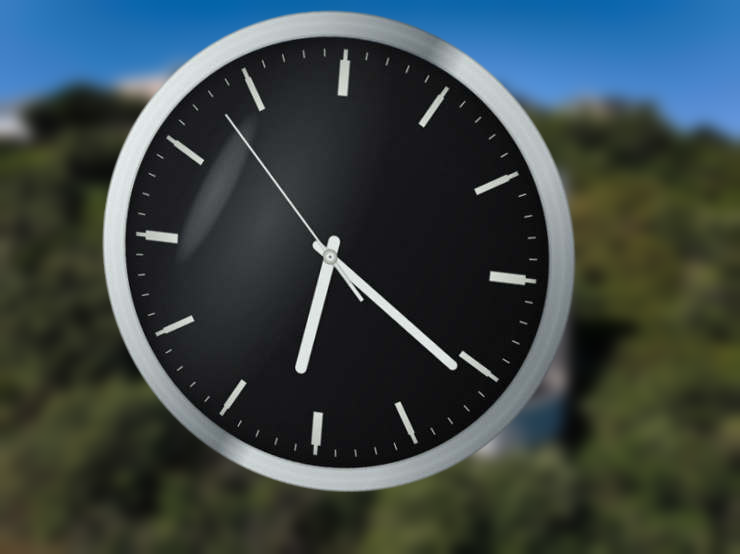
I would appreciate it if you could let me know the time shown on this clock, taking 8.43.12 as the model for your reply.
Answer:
6.20.53
